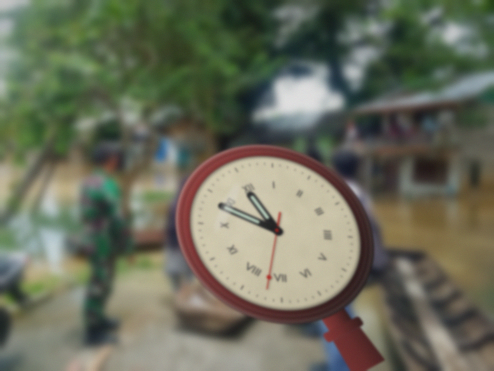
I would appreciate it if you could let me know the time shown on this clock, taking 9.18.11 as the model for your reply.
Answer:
11.53.37
